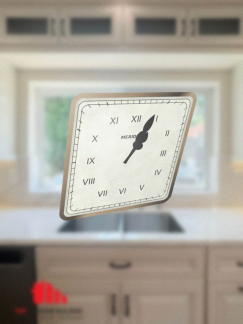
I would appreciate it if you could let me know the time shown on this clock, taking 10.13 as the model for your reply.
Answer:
1.04
